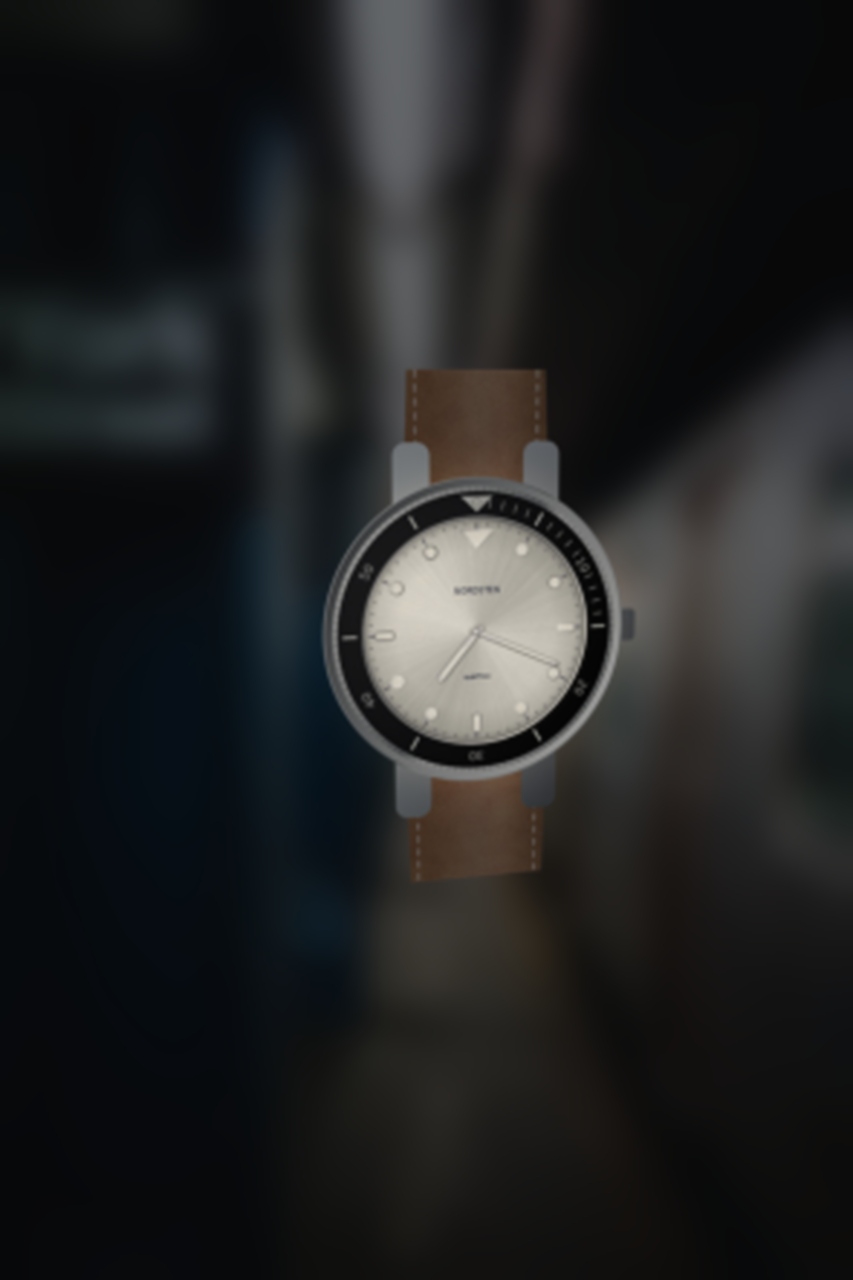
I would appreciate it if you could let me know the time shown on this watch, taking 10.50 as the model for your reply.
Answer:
7.19
